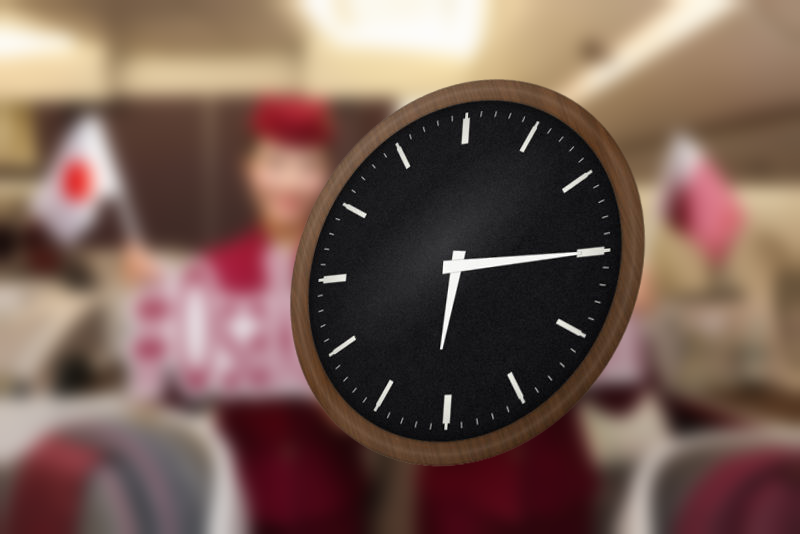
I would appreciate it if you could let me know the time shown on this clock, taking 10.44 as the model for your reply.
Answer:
6.15
